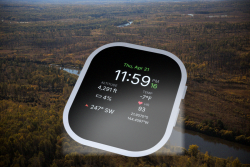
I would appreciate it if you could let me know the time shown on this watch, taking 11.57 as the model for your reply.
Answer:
11.59
